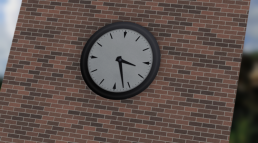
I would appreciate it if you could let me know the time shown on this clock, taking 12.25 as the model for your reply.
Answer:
3.27
